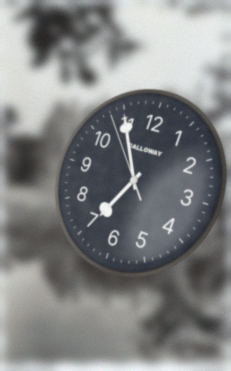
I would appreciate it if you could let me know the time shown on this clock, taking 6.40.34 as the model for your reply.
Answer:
6.54.53
